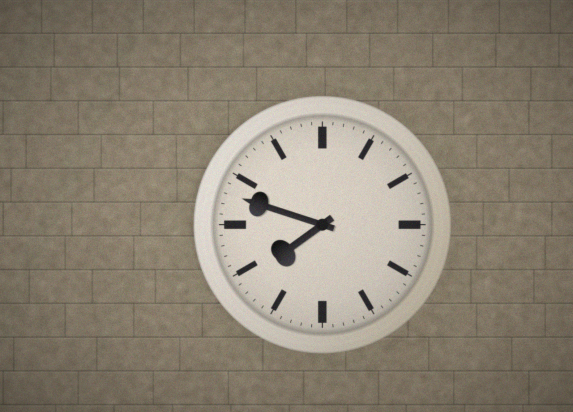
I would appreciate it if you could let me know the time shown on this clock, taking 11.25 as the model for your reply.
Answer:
7.48
